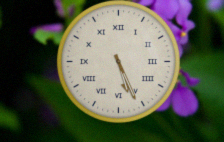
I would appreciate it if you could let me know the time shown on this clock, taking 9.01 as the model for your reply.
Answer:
5.26
